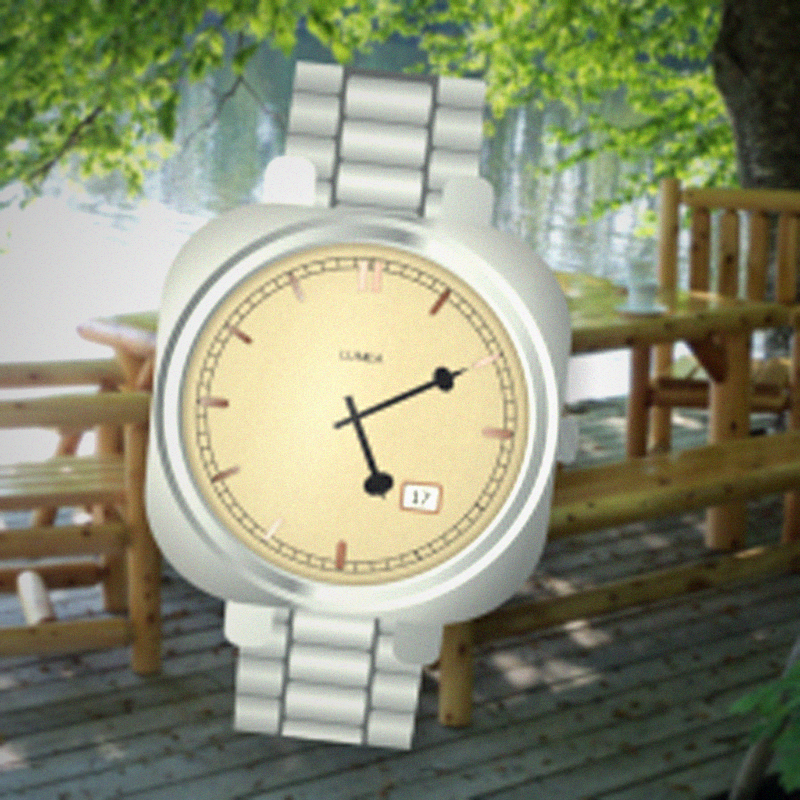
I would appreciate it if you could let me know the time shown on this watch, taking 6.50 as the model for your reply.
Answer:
5.10
